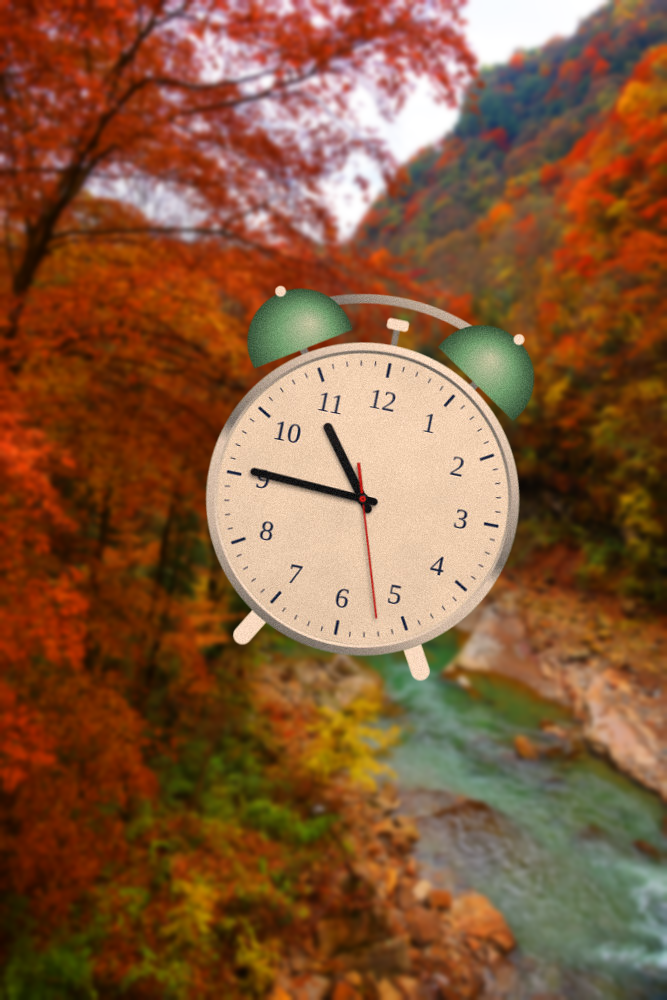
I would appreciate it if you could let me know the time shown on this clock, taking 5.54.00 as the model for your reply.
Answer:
10.45.27
